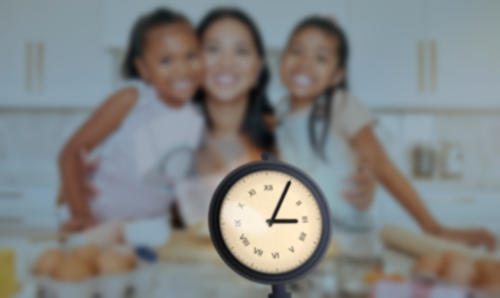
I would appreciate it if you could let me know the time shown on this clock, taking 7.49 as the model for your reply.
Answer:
3.05
